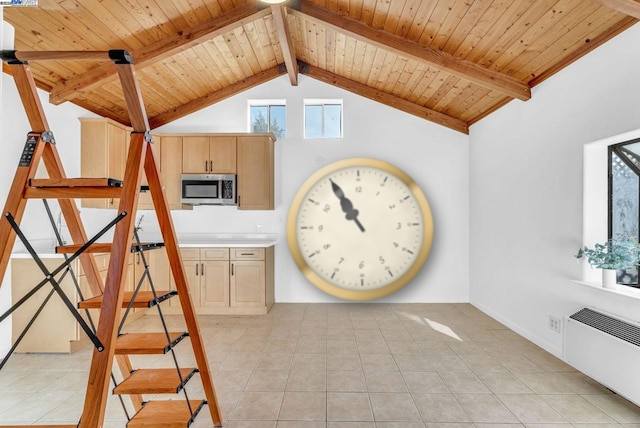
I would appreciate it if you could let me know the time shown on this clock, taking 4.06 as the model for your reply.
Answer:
10.55
